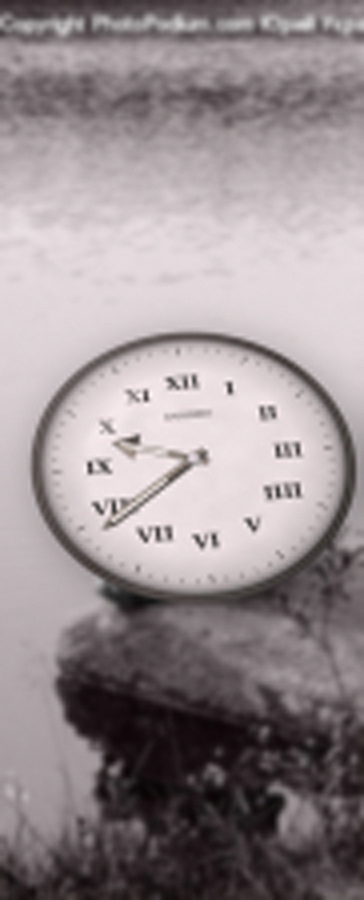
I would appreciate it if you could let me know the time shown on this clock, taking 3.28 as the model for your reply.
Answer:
9.39
